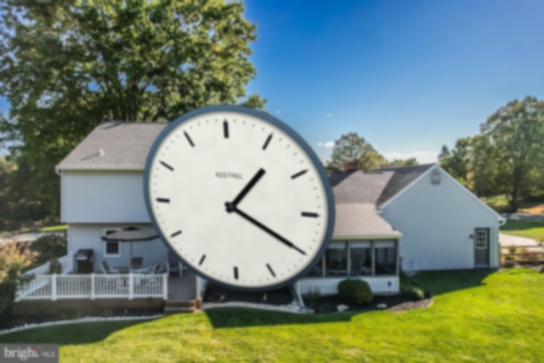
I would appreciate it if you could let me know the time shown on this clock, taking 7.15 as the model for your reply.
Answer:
1.20
